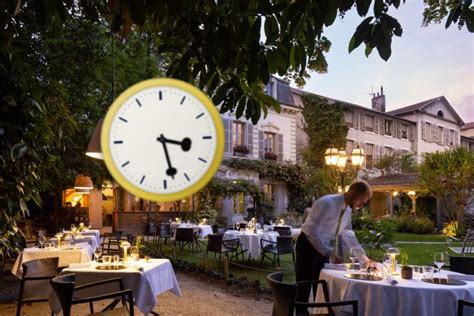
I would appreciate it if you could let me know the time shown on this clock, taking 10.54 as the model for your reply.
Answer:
3.28
